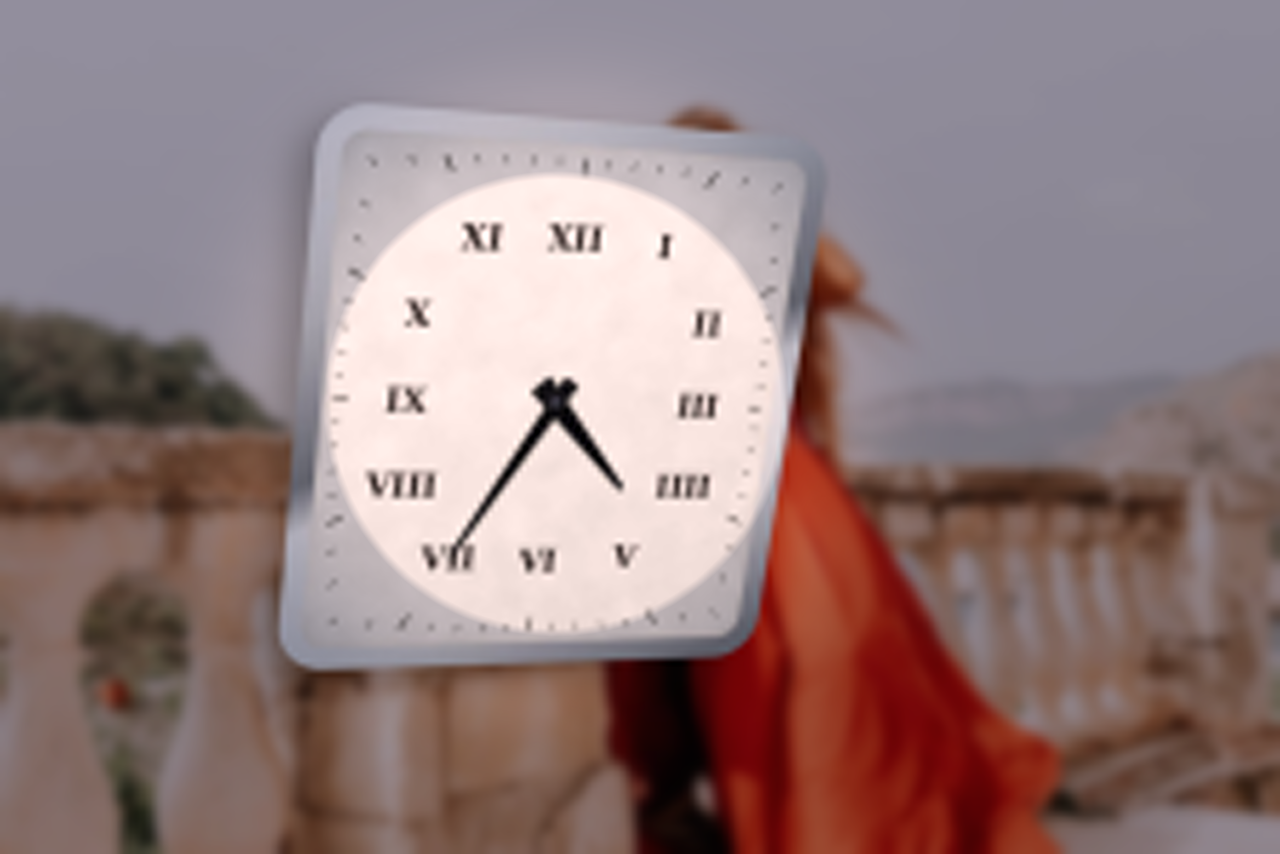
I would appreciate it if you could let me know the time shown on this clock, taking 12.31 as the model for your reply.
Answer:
4.35
